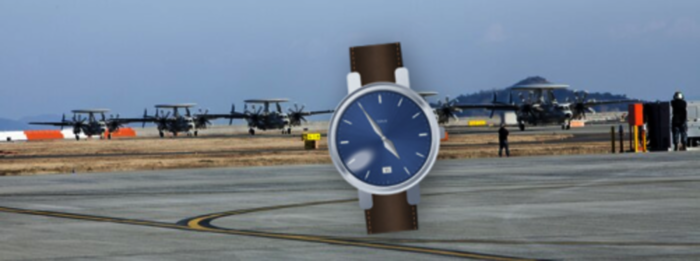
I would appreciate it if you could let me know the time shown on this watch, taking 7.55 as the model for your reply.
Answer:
4.55
